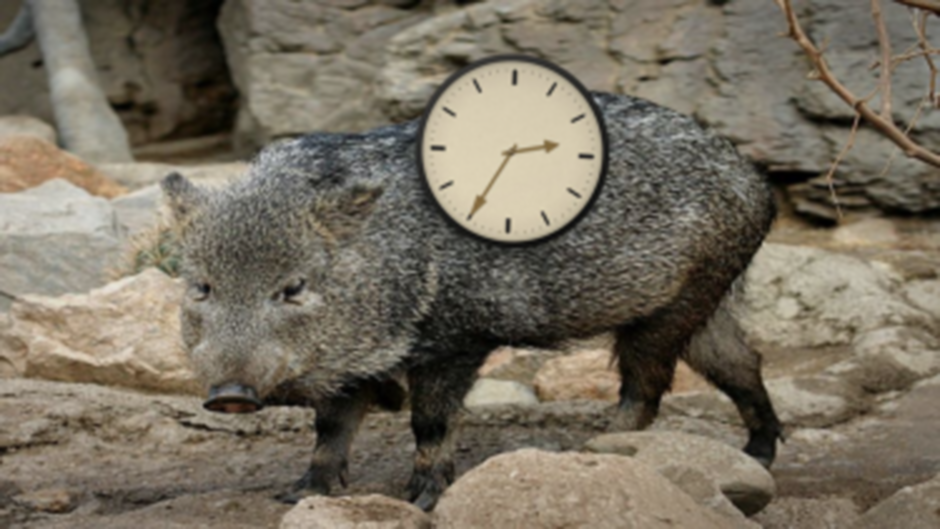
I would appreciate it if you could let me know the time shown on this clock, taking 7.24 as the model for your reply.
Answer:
2.35
